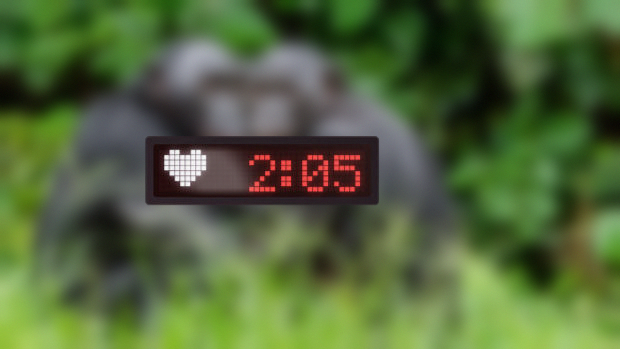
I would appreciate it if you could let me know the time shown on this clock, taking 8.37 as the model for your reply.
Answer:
2.05
